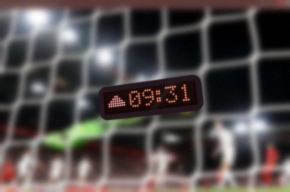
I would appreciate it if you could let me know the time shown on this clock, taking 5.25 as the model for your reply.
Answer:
9.31
